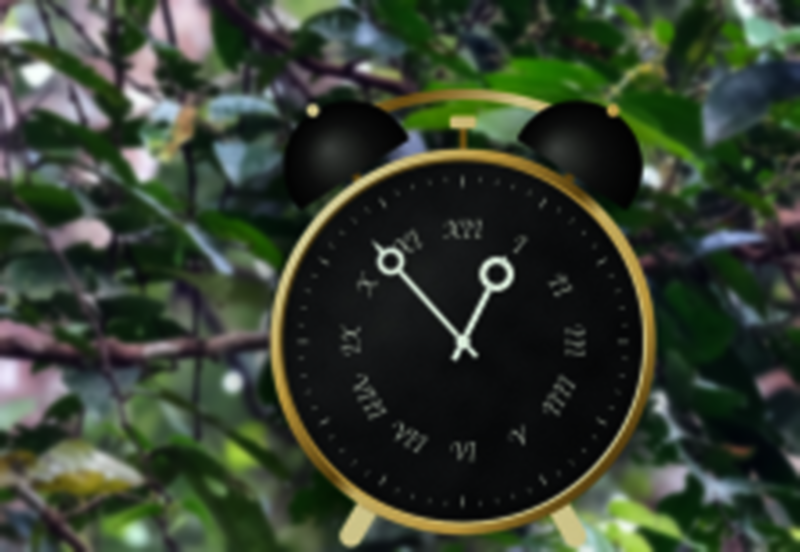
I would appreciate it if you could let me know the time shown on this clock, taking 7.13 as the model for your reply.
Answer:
12.53
